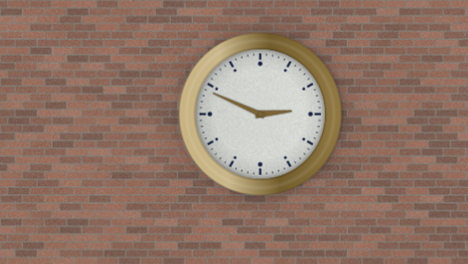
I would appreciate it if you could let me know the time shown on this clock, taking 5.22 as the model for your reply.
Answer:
2.49
